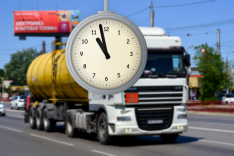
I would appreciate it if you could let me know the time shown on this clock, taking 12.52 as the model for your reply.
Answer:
10.58
